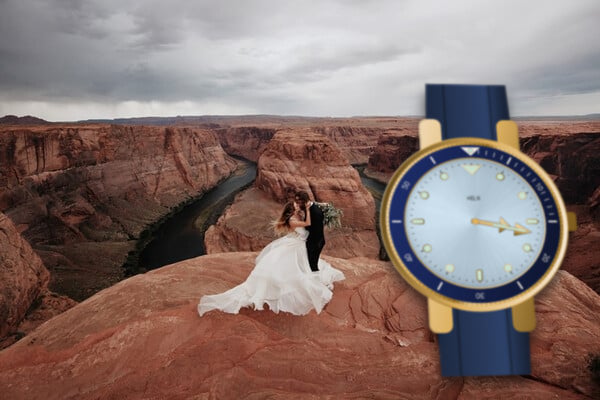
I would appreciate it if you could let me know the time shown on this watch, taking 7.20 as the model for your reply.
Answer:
3.17
